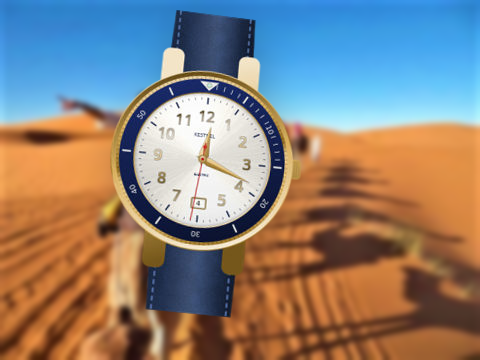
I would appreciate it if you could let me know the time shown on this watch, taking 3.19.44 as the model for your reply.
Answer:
12.18.31
